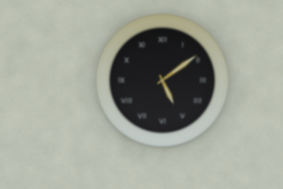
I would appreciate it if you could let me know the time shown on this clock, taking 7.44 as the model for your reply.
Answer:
5.09
